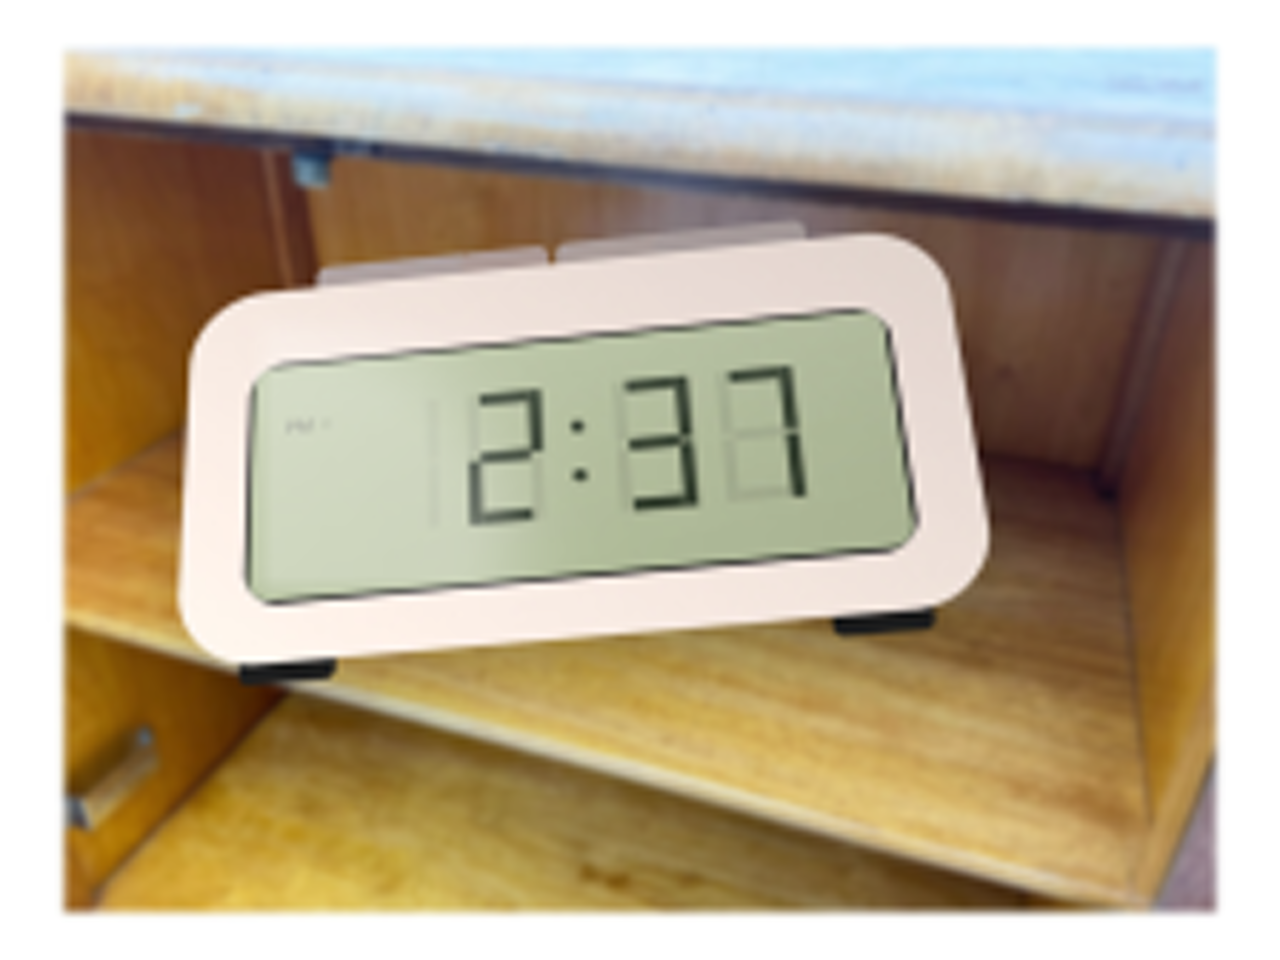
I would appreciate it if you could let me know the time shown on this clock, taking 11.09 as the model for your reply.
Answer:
2.37
